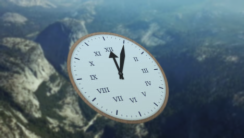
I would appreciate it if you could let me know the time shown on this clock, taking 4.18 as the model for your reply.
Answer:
12.05
